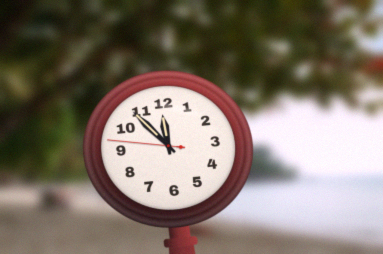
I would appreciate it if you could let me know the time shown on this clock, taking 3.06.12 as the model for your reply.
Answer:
11.53.47
